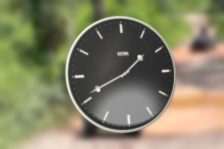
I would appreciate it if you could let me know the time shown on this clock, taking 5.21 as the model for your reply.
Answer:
1.41
